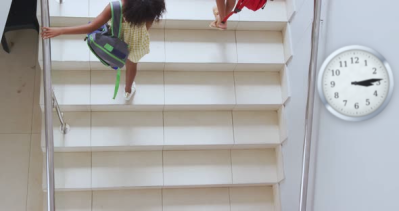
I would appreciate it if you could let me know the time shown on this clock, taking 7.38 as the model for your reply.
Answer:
3.14
